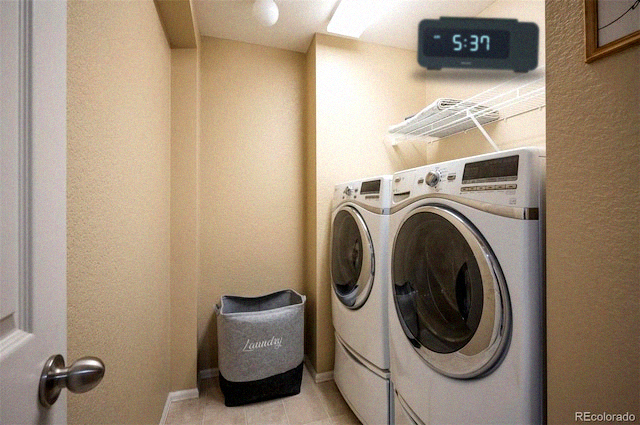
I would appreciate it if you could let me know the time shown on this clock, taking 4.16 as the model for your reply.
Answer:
5.37
